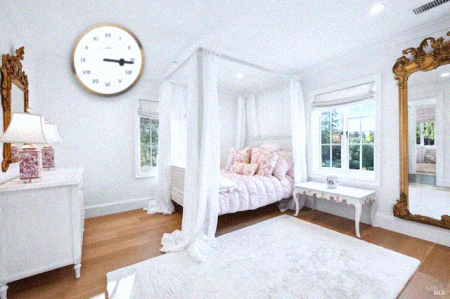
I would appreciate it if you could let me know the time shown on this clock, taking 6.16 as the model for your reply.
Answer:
3.16
